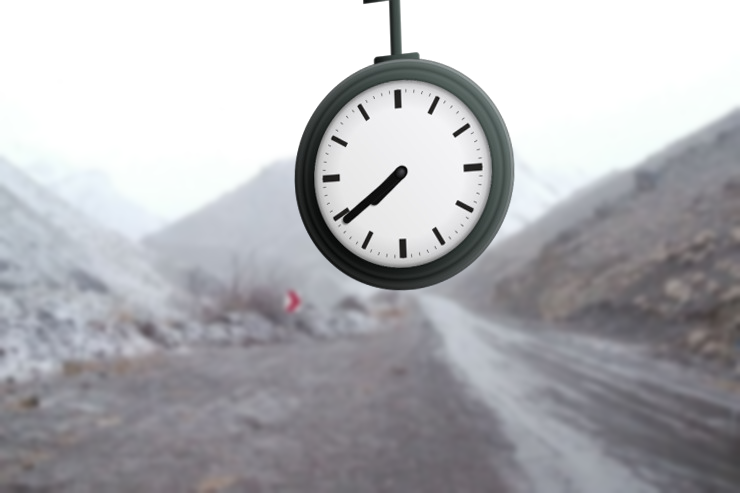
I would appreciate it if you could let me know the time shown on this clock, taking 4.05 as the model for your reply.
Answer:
7.39
